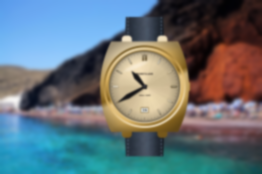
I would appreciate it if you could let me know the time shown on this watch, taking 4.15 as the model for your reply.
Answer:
10.40
